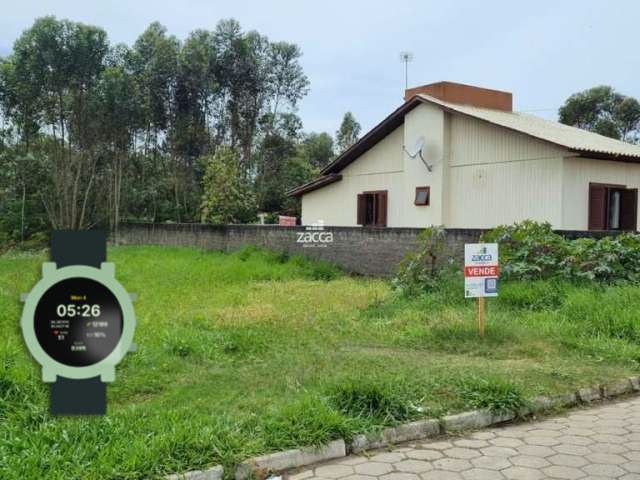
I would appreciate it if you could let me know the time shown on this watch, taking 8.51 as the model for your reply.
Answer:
5.26
